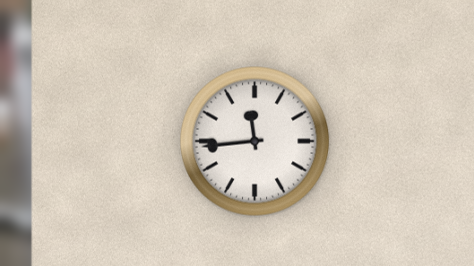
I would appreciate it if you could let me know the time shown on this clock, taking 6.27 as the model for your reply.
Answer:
11.44
